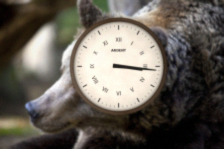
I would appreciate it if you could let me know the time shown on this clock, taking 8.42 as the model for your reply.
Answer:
3.16
